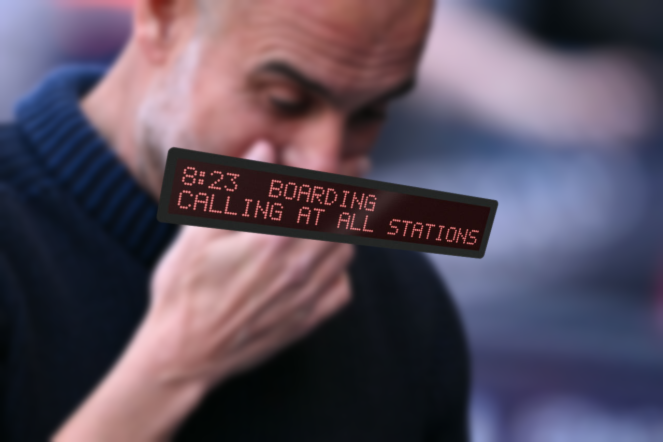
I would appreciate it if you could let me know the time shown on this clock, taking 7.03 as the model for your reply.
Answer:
8.23
